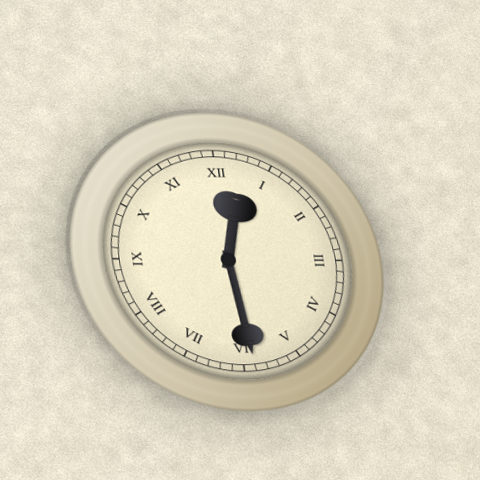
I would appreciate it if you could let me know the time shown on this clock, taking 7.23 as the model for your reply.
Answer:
12.29
